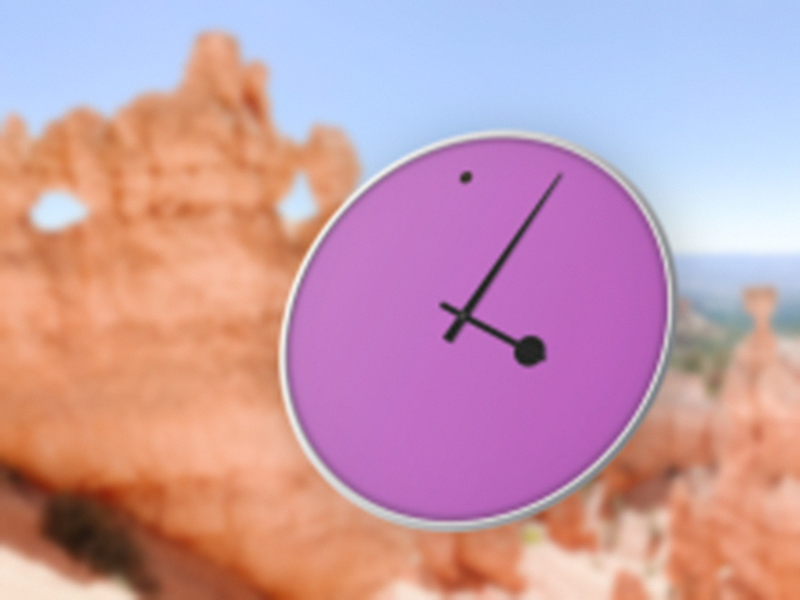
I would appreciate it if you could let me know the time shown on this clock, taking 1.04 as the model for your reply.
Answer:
4.06
